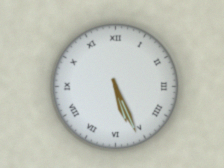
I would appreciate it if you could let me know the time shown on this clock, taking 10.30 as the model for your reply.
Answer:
5.26
